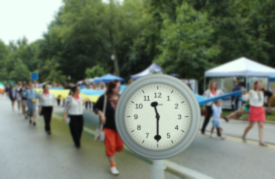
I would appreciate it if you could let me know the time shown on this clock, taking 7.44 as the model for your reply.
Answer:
11.30
